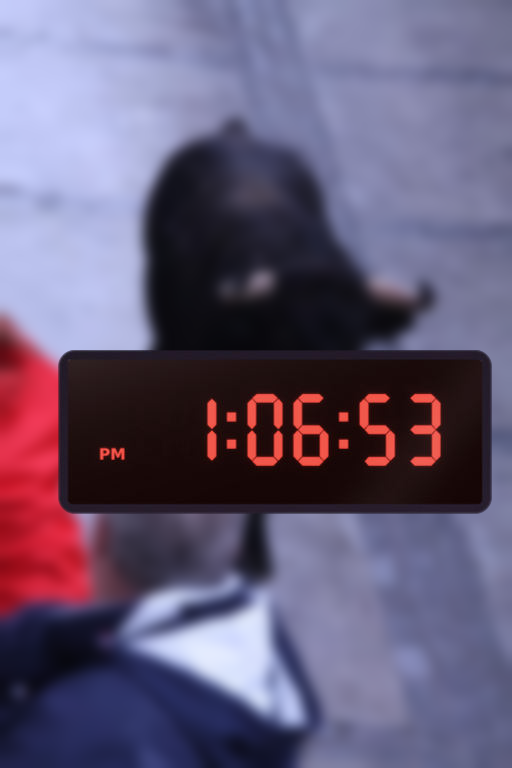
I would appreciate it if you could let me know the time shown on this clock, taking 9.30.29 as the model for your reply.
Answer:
1.06.53
